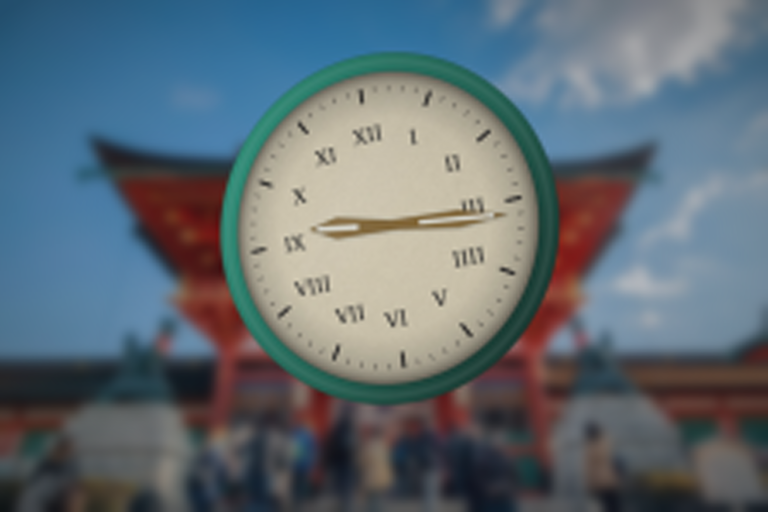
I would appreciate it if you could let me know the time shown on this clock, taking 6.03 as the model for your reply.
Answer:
9.16
